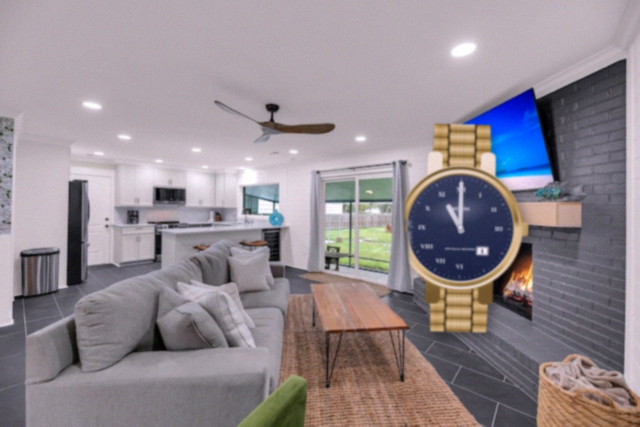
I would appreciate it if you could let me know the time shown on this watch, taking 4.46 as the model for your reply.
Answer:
11.00
